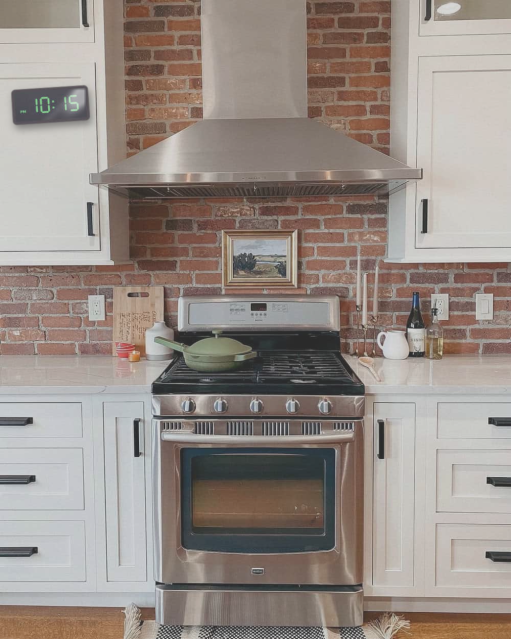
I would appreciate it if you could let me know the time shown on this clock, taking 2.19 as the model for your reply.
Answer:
10.15
